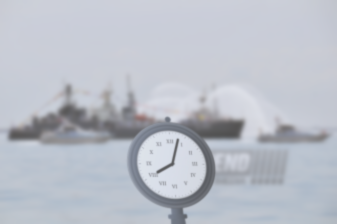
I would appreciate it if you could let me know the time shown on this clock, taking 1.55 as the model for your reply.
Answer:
8.03
